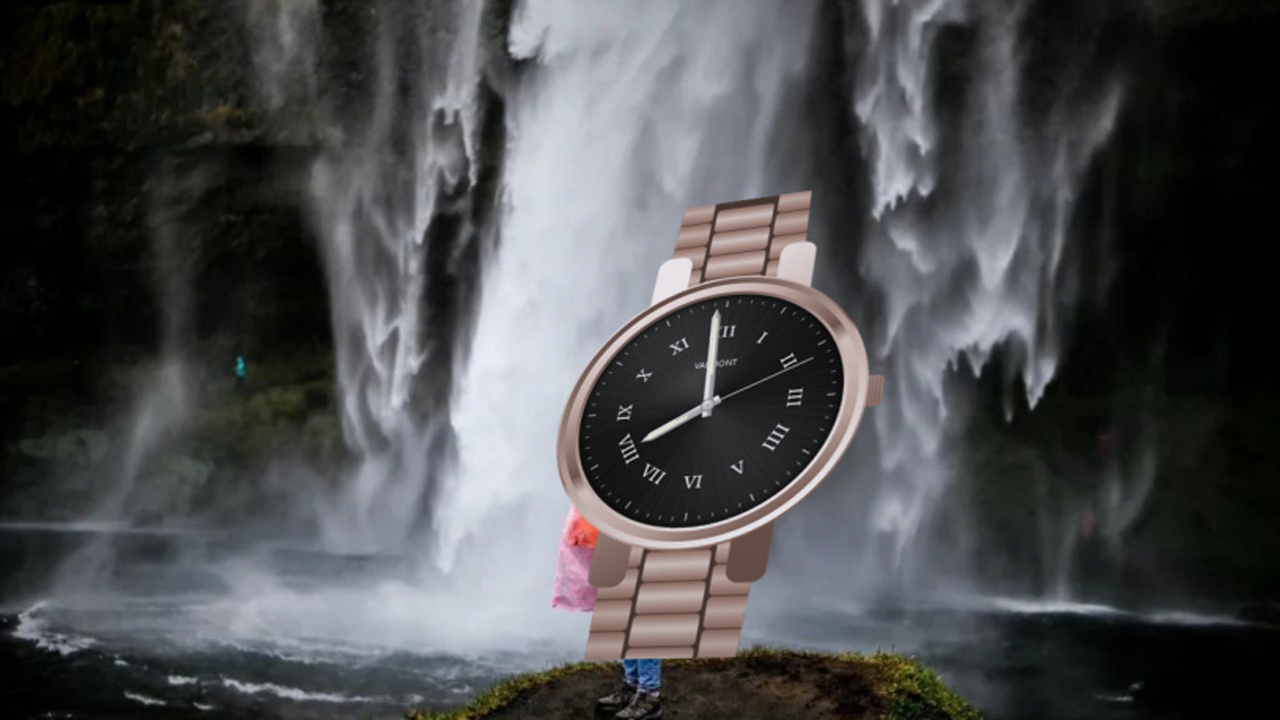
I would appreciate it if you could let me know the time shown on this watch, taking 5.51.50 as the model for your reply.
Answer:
7.59.11
